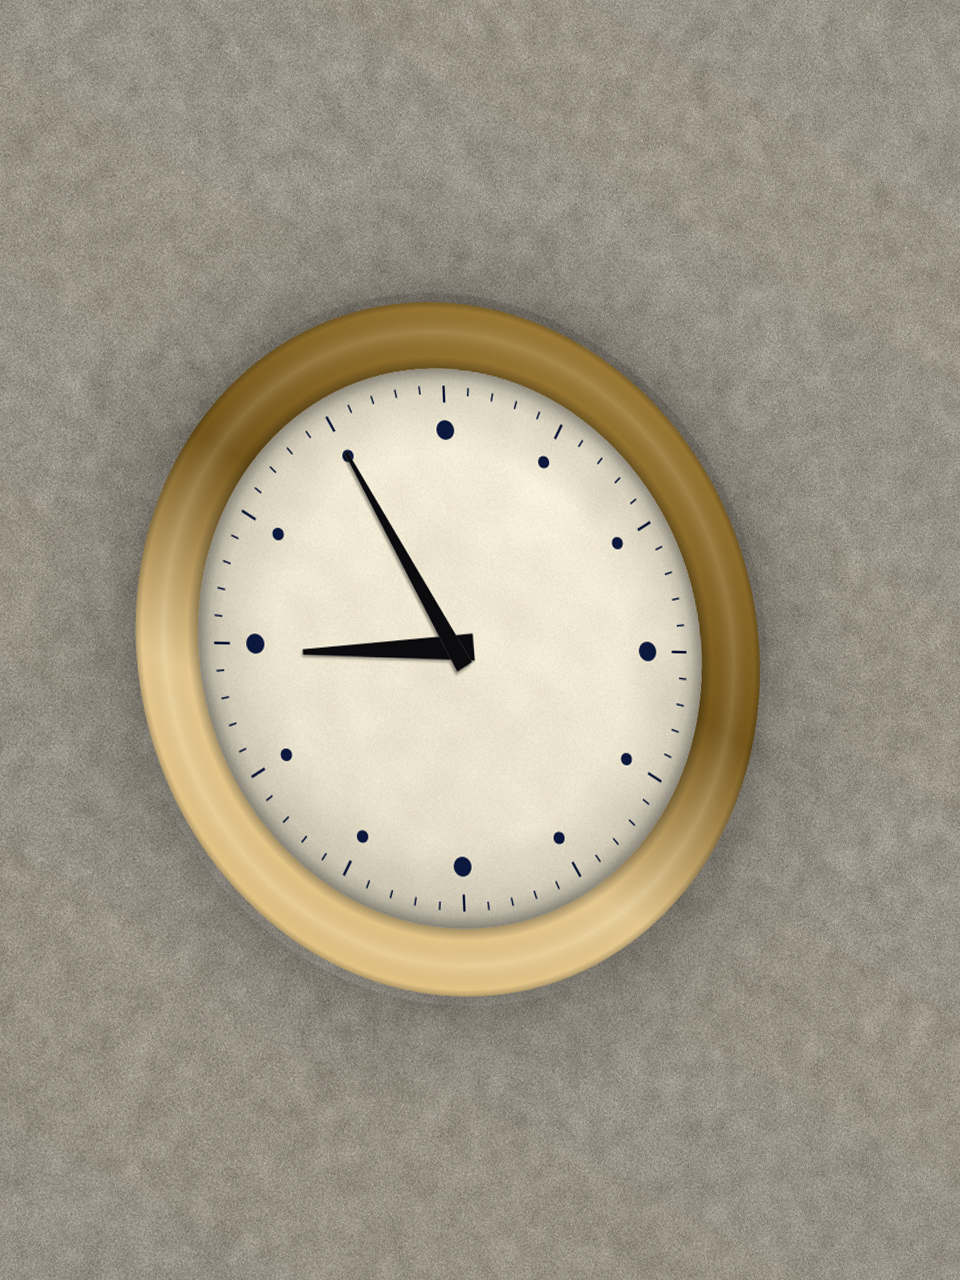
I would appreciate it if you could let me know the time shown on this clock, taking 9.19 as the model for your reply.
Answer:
8.55
